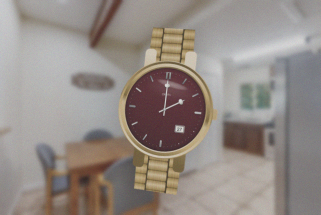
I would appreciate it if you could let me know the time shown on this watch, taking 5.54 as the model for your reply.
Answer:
2.00
